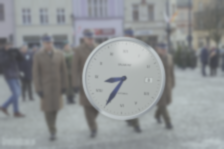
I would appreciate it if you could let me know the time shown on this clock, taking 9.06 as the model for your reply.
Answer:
8.35
